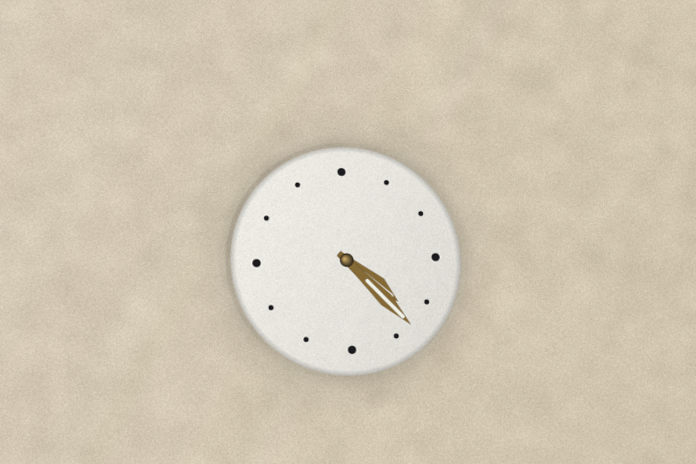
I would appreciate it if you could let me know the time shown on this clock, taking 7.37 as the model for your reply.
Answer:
4.23
